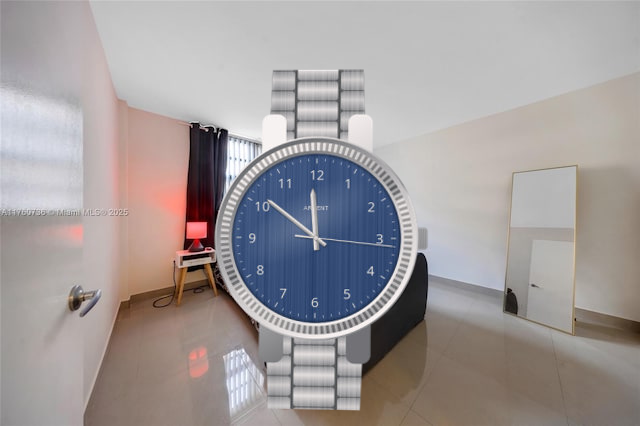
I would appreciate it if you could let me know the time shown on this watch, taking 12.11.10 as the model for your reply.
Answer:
11.51.16
